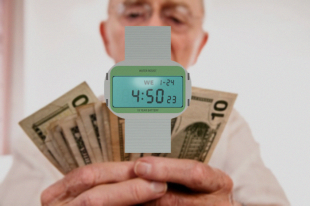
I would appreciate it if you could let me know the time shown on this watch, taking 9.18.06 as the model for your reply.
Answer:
4.50.23
